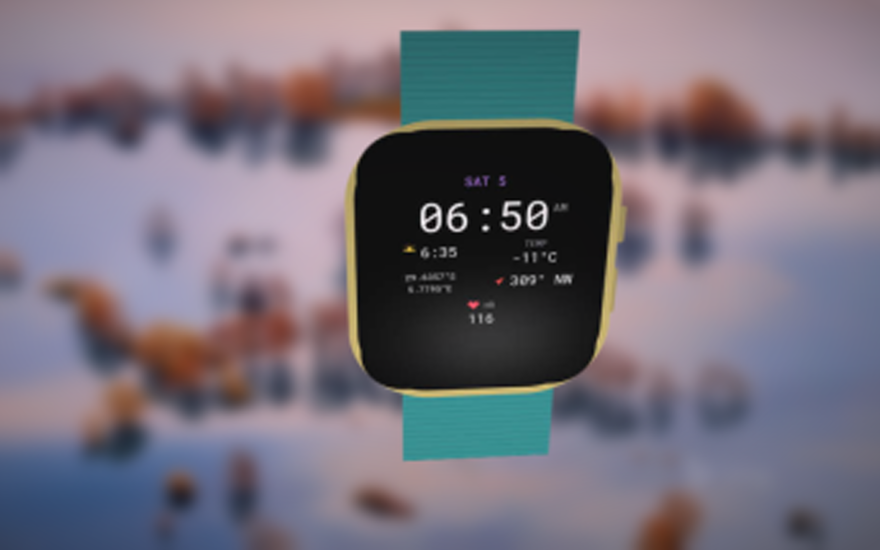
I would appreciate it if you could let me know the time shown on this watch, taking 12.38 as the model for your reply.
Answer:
6.50
